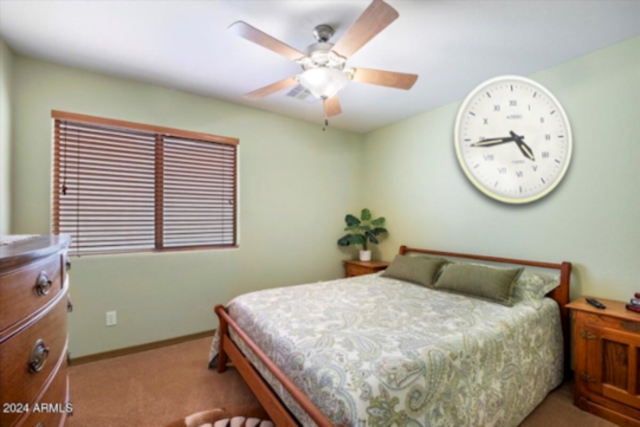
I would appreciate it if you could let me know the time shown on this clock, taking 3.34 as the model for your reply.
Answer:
4.44
